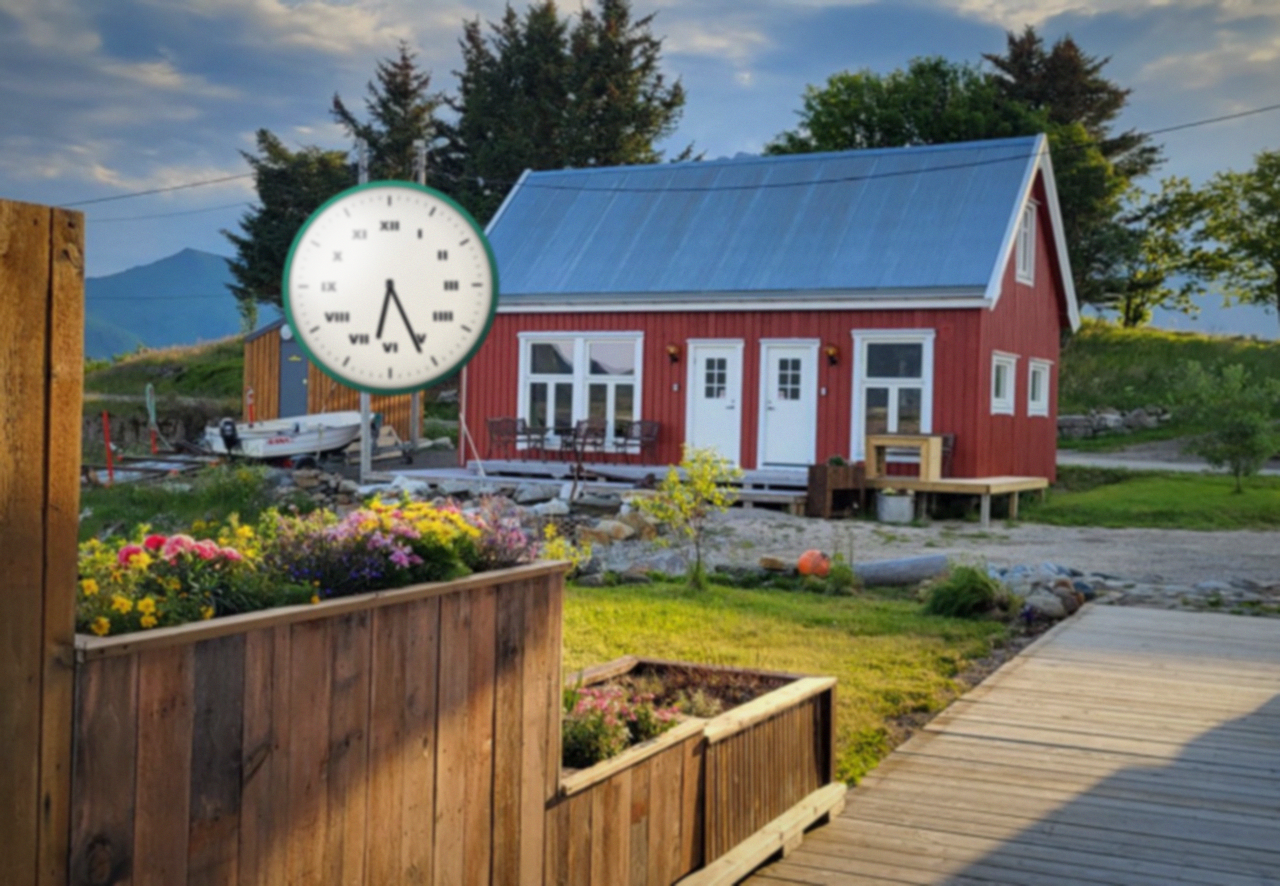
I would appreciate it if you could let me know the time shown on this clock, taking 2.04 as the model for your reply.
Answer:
6.26
